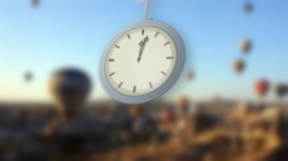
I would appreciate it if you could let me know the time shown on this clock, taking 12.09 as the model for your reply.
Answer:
12.02
